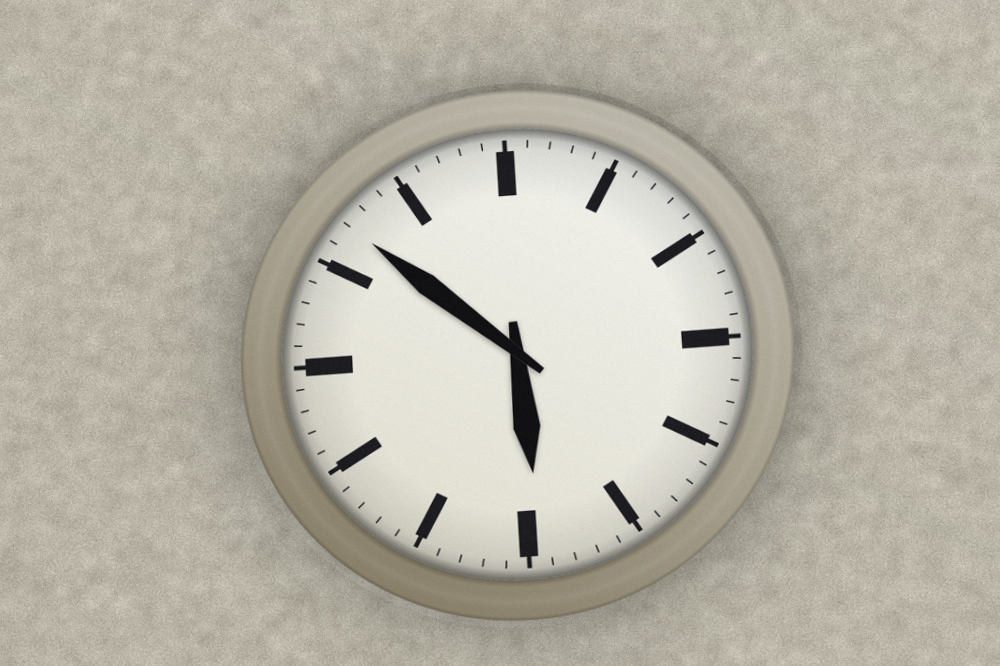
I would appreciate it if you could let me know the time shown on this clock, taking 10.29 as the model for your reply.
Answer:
5.52
